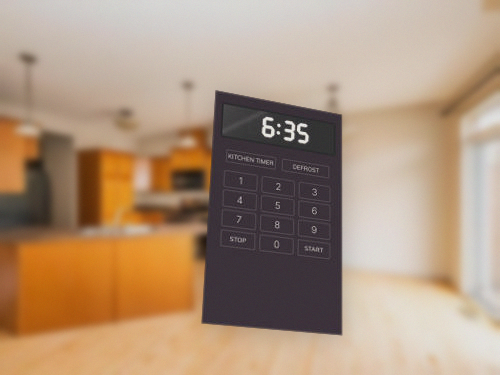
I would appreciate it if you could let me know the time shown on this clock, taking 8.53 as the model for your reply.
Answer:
6.35
